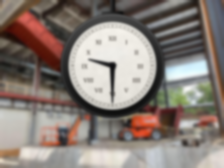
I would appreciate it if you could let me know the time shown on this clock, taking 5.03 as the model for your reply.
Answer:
9.30
